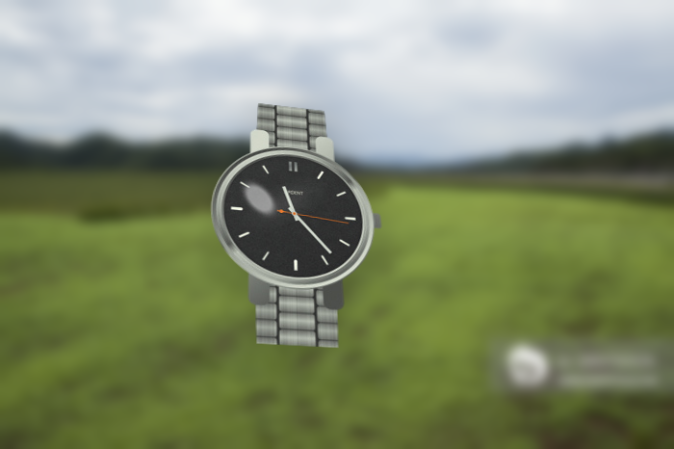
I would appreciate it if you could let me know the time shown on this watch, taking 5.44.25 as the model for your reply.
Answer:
11.23.16
